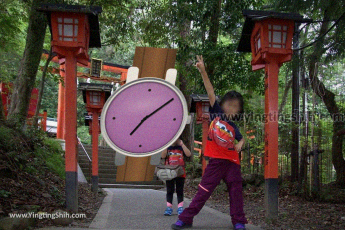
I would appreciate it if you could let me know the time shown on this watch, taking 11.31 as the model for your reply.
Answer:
7.08
